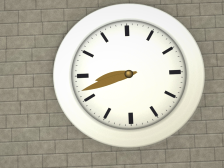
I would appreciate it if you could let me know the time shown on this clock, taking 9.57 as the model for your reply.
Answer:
8.42
